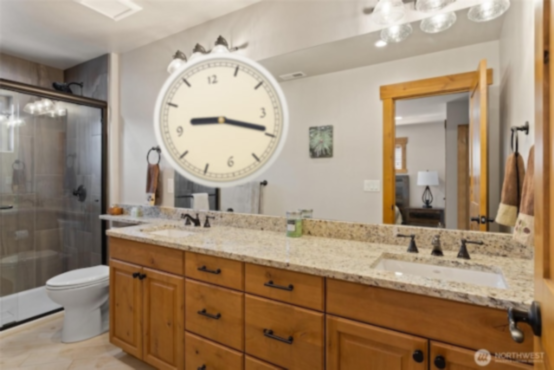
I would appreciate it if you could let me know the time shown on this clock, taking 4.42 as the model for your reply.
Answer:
9.19
